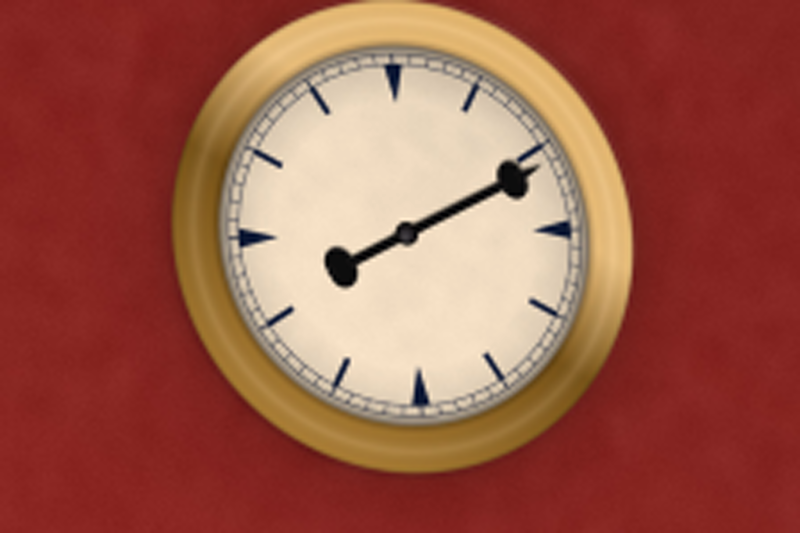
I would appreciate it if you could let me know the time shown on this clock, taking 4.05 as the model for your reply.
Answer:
8.11
